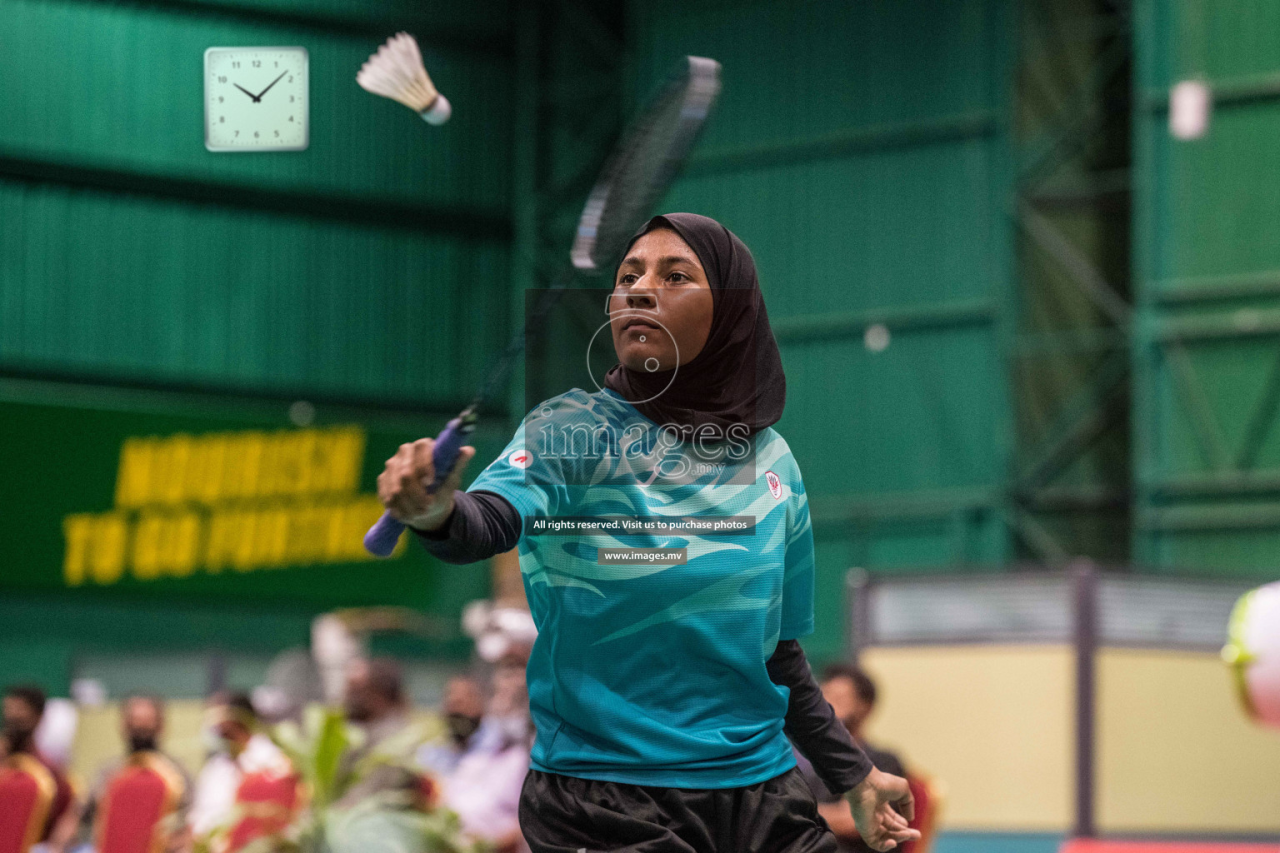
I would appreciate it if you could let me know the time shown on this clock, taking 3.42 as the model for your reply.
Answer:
10.08
